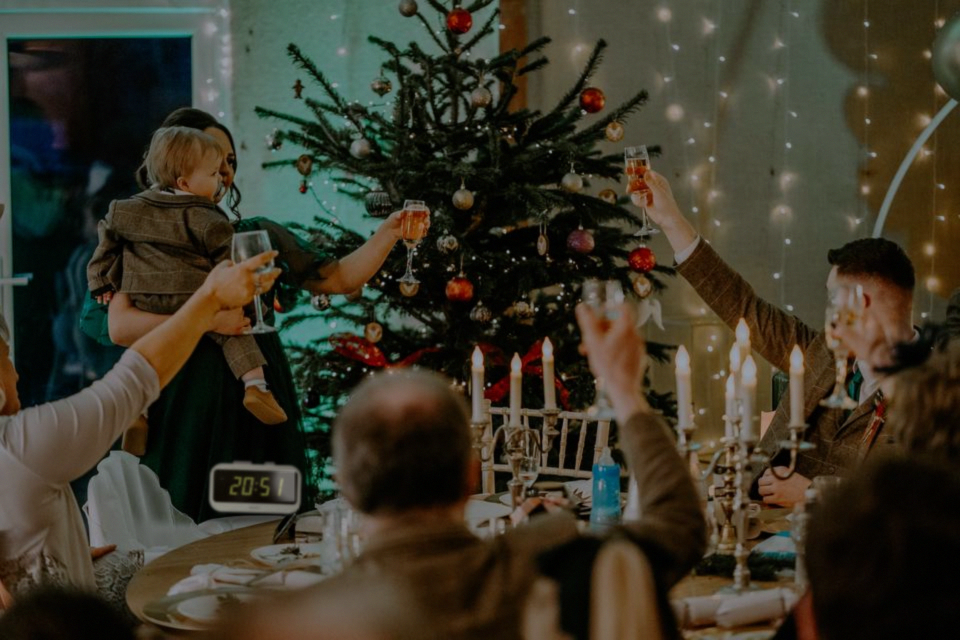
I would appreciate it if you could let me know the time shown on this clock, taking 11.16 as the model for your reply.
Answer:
20.51
